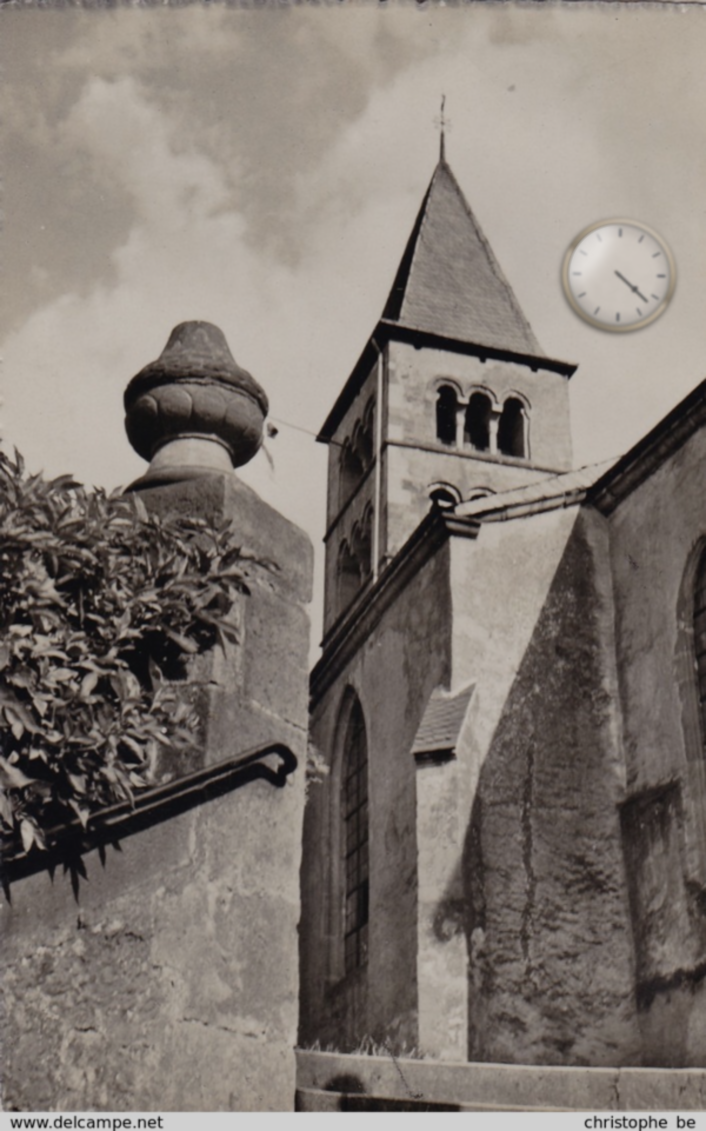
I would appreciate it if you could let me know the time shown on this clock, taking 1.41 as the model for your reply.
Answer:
4.22
